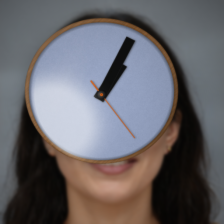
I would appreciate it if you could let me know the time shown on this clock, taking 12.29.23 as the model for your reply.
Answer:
1.04.24
